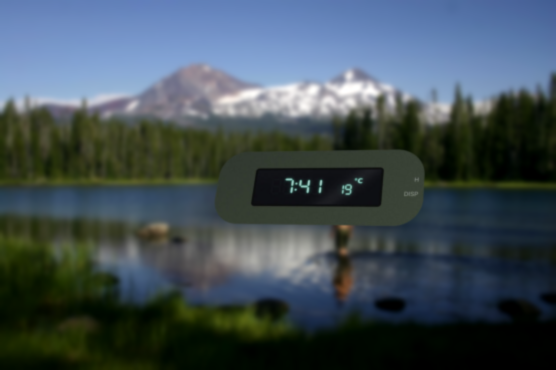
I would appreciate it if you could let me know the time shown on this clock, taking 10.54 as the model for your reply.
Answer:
7.41
